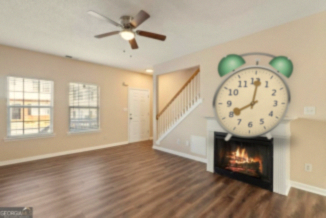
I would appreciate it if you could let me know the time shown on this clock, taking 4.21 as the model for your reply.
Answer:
8.01
